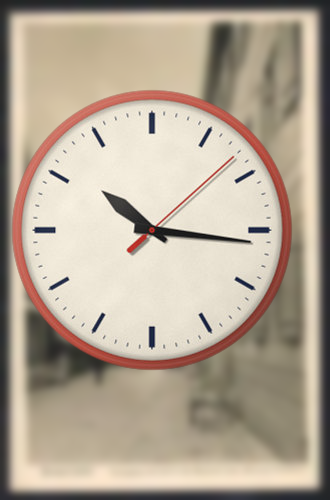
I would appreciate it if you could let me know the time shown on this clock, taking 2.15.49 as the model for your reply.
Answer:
10.16.08
